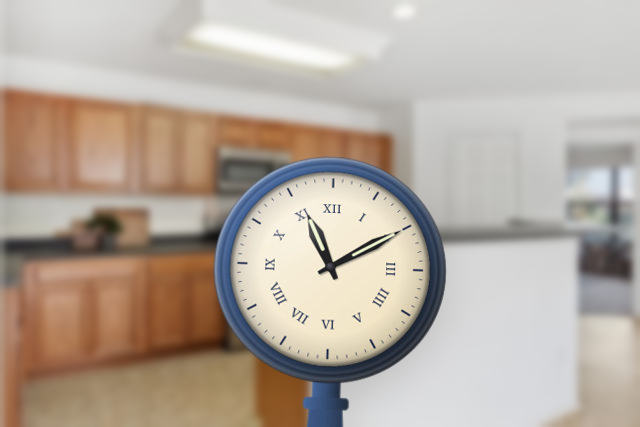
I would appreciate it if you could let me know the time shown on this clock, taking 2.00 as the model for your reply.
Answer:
11.10
